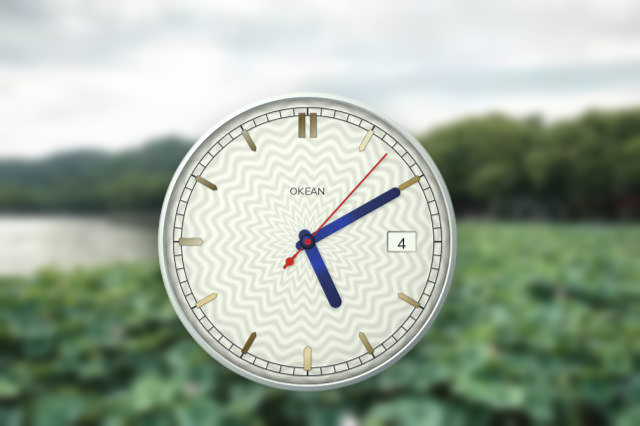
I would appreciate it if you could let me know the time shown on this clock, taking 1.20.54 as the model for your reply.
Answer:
5.10.07
